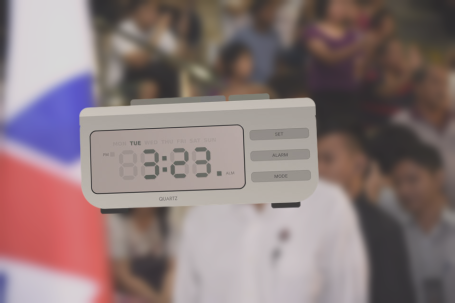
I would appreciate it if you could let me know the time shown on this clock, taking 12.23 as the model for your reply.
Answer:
3.23
